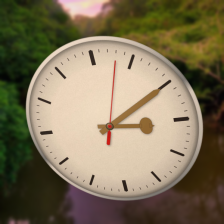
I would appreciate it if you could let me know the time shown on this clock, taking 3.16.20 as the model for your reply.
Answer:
3.10.03
